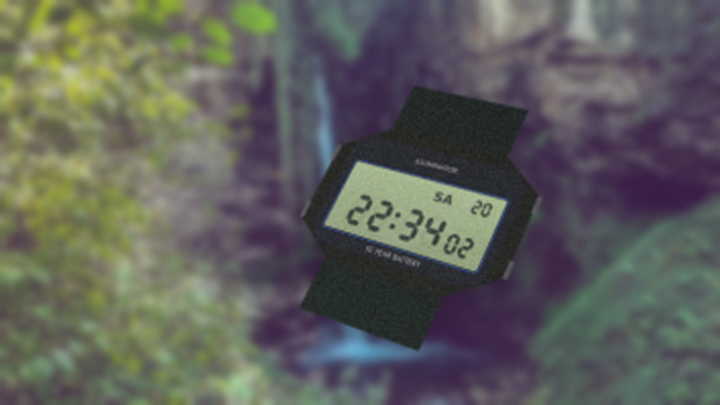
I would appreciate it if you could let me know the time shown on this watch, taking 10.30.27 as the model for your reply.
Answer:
22.34.02
